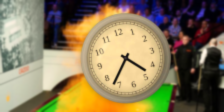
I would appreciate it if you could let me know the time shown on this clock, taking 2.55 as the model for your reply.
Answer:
4.37
